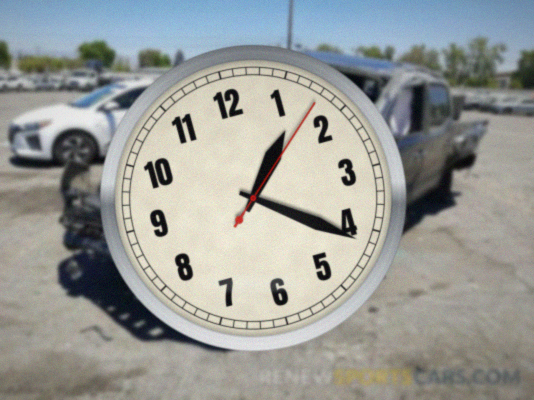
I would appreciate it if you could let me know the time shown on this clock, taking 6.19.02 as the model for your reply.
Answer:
1.21.08
